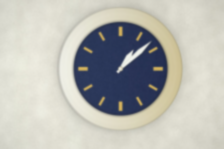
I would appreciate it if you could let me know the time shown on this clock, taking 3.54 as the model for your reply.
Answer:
1.08
